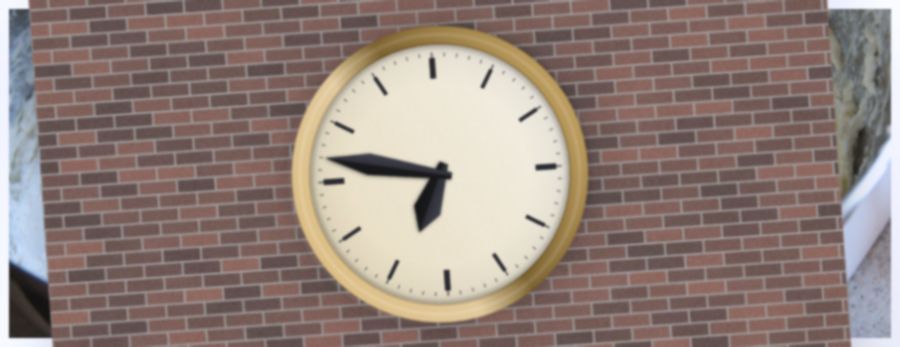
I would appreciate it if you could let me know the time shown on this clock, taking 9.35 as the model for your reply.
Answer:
6.47
